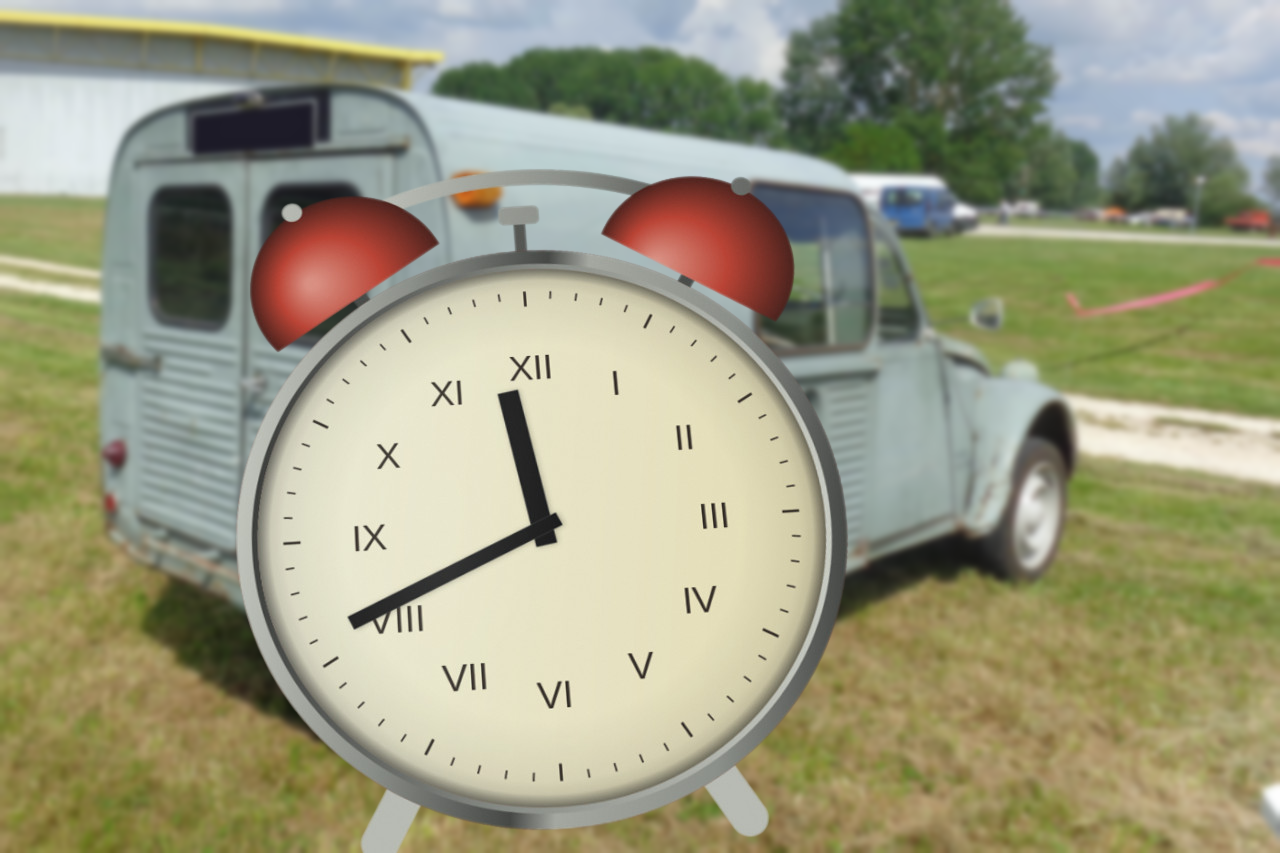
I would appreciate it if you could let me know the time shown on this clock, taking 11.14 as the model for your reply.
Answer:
11.41
